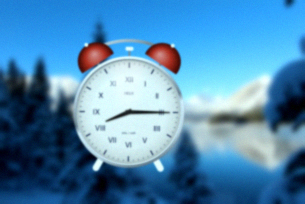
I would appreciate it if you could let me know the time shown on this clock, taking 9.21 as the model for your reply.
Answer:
8.15
